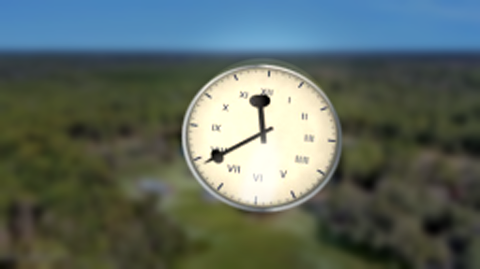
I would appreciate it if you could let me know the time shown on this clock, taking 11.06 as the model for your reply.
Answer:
11.39
